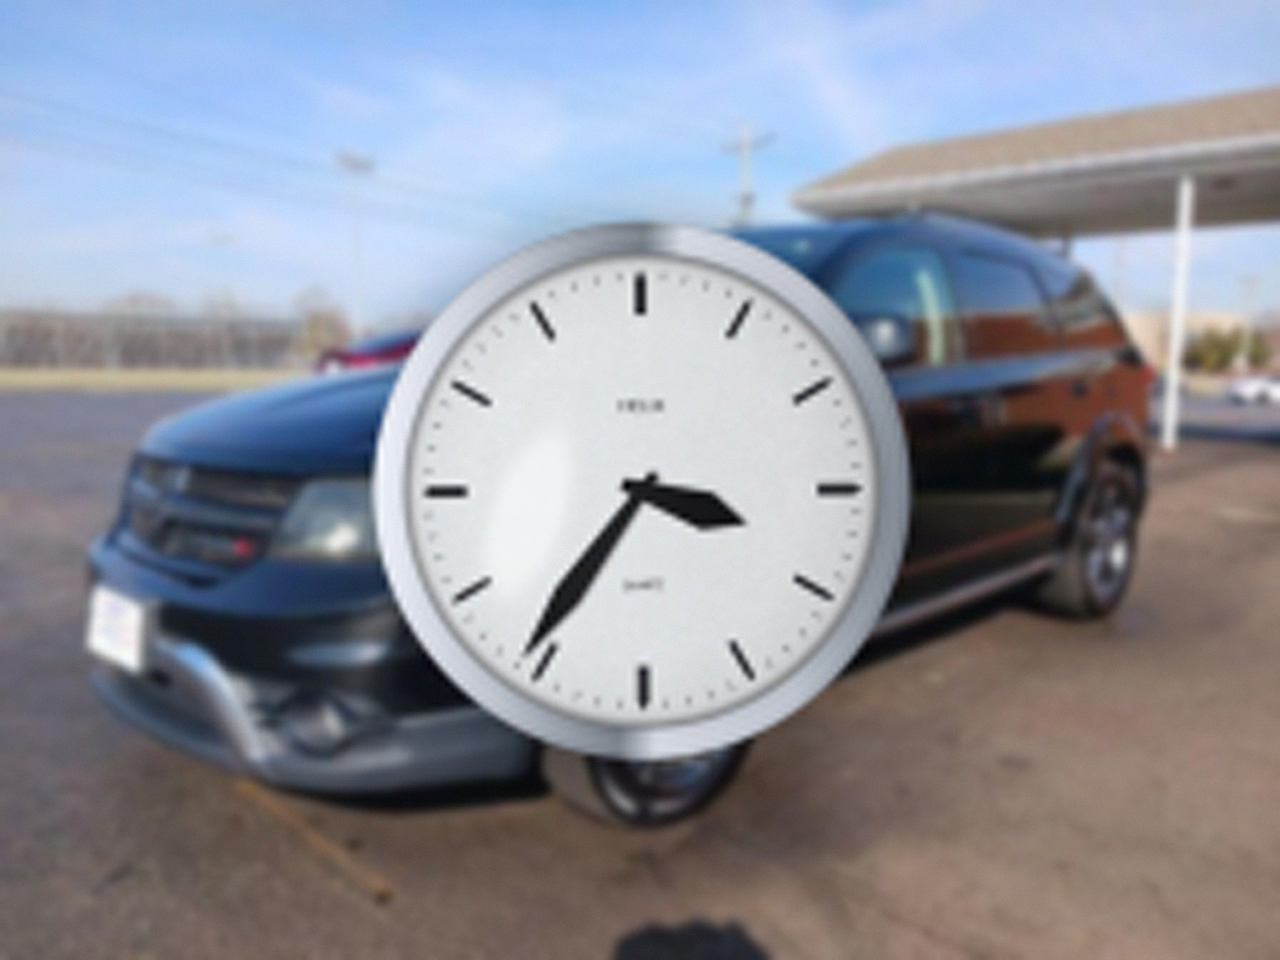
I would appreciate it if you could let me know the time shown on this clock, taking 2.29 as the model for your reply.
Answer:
3.36
